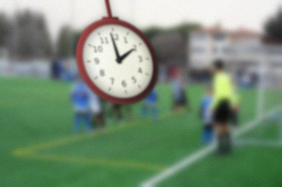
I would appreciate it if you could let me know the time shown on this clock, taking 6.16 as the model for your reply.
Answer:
1.59
